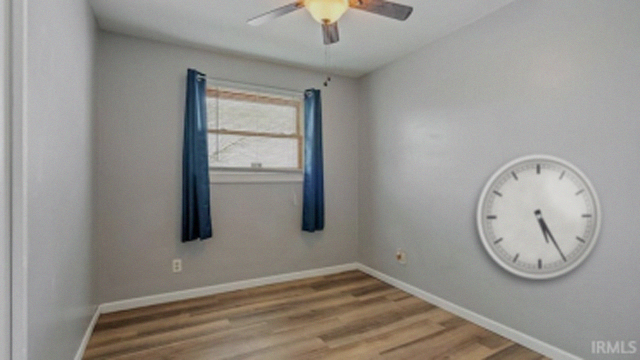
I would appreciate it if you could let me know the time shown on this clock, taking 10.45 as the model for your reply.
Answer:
5.25
